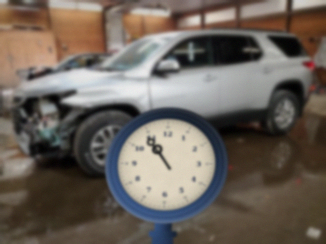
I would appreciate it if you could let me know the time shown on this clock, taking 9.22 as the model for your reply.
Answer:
10.54
